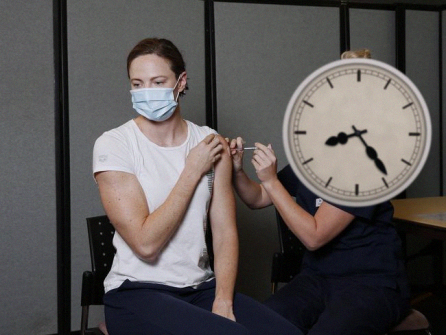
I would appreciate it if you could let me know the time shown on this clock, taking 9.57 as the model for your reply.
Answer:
8.24
